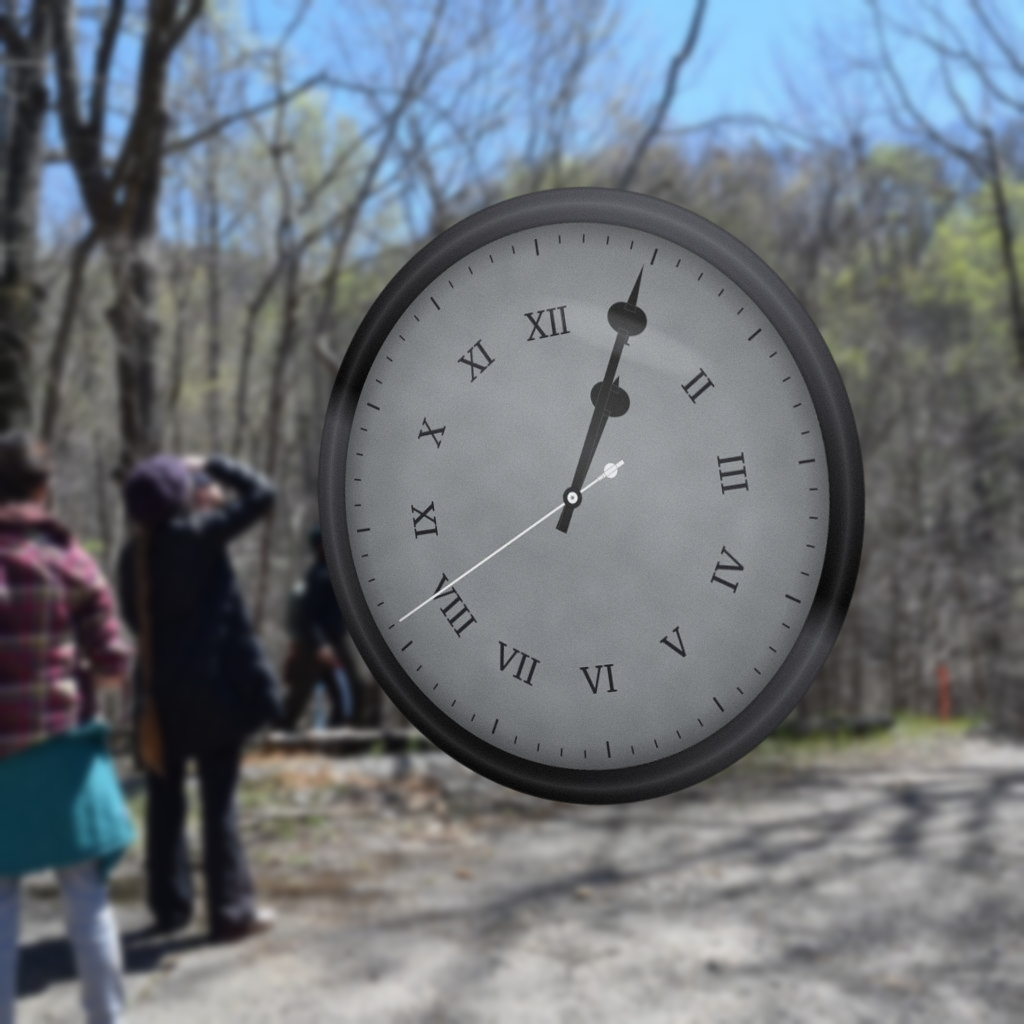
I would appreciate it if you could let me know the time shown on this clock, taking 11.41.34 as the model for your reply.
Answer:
1.04.41
